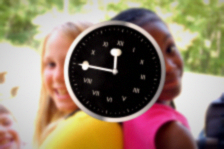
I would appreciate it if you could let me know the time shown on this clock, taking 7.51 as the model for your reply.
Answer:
11.45
